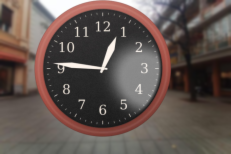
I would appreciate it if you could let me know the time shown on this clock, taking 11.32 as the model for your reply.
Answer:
12.46
